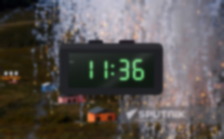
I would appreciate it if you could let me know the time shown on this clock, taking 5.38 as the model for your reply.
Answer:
11.36
